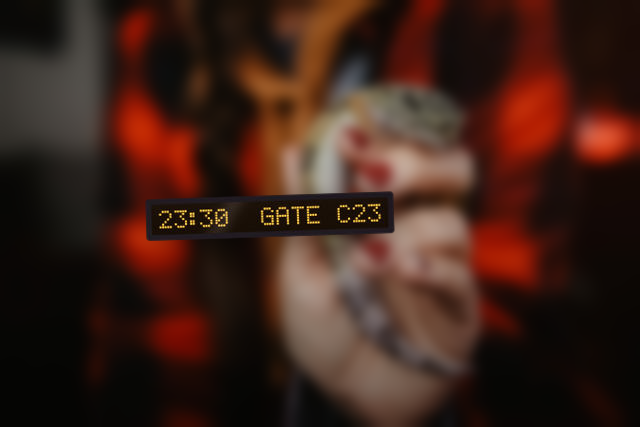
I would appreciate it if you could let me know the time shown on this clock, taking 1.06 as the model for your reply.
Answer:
23.30
